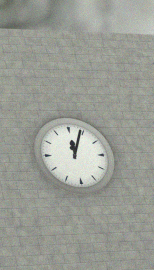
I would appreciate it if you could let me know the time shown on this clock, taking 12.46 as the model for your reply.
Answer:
12.04
